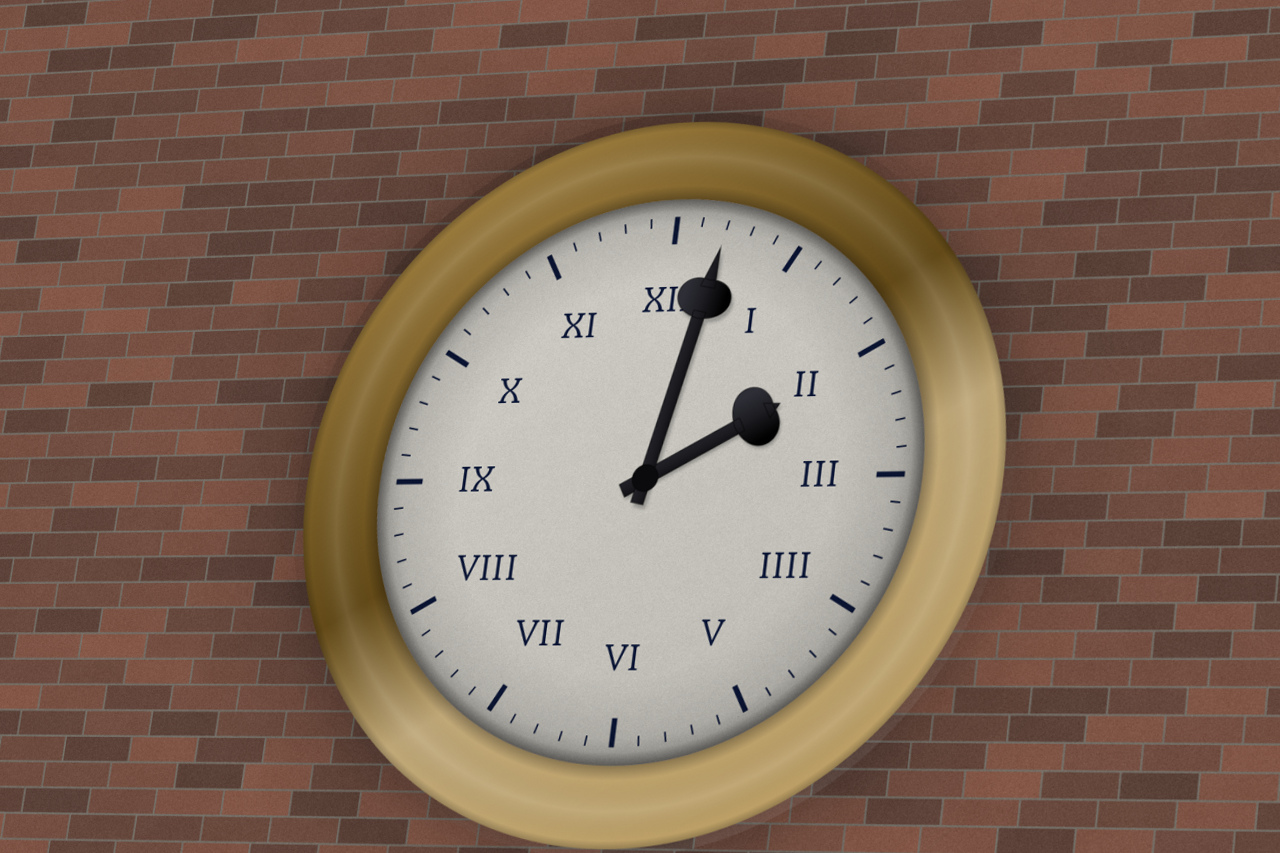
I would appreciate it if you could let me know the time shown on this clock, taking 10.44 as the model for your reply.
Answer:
2.02
